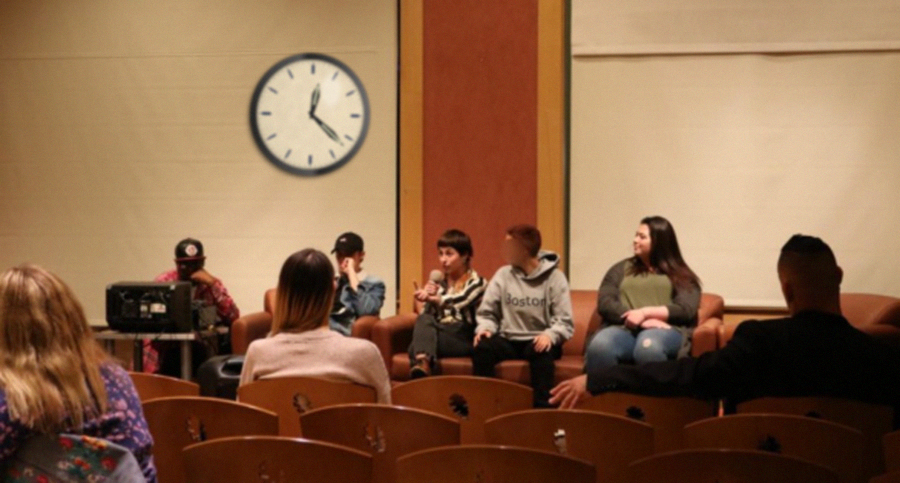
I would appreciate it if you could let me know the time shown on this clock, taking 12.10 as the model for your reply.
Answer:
12.22
